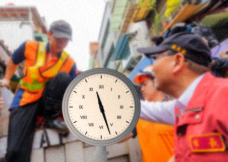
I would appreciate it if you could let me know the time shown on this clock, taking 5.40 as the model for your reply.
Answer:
11.27
